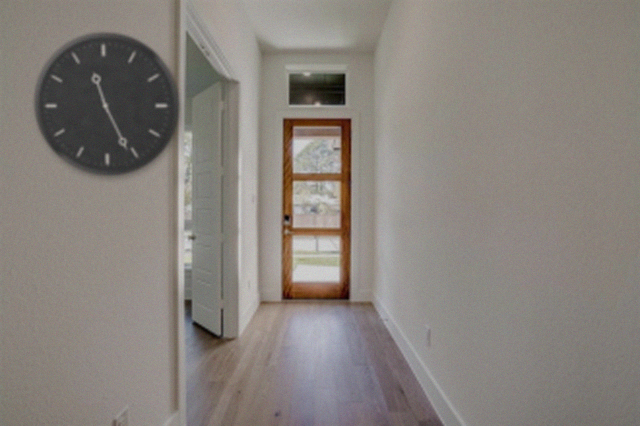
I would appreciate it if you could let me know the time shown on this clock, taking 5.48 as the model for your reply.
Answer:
11.26
